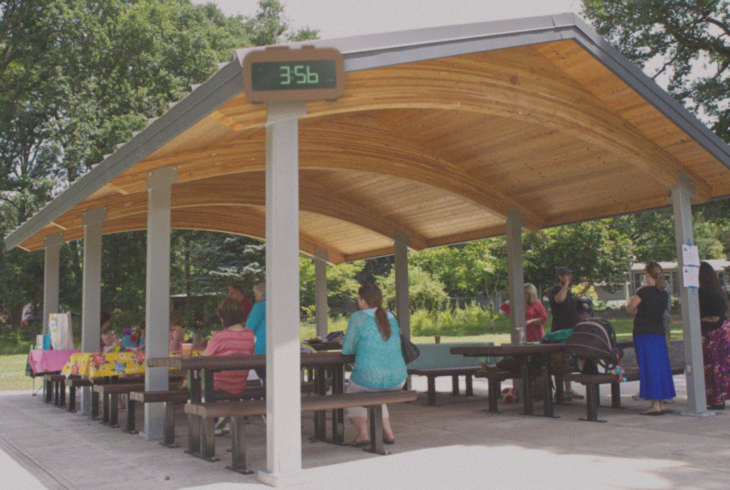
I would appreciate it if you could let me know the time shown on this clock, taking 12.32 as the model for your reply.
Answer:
3.56
